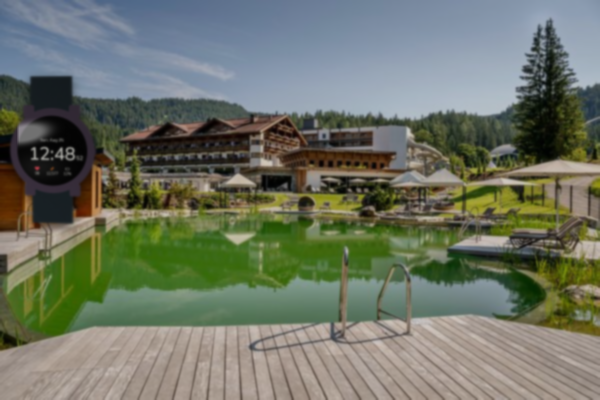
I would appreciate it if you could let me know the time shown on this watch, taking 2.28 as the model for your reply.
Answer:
12.48
